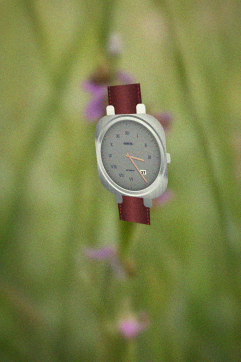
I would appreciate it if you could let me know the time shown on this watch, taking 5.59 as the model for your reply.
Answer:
3.24
